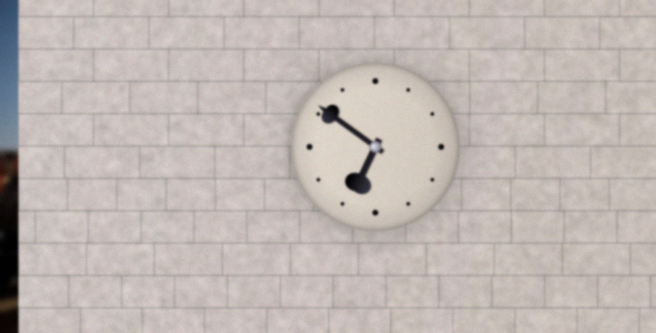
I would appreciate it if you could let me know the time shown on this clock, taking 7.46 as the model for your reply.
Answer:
6.51
